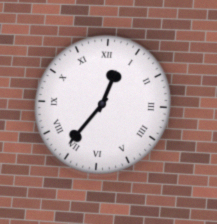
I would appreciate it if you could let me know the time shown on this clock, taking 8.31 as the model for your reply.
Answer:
12.36
